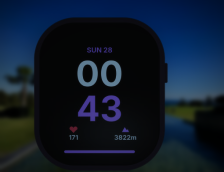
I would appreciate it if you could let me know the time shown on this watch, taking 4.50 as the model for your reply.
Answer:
0.43
